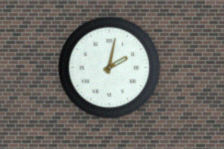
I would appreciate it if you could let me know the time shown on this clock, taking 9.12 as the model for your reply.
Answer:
2.02
